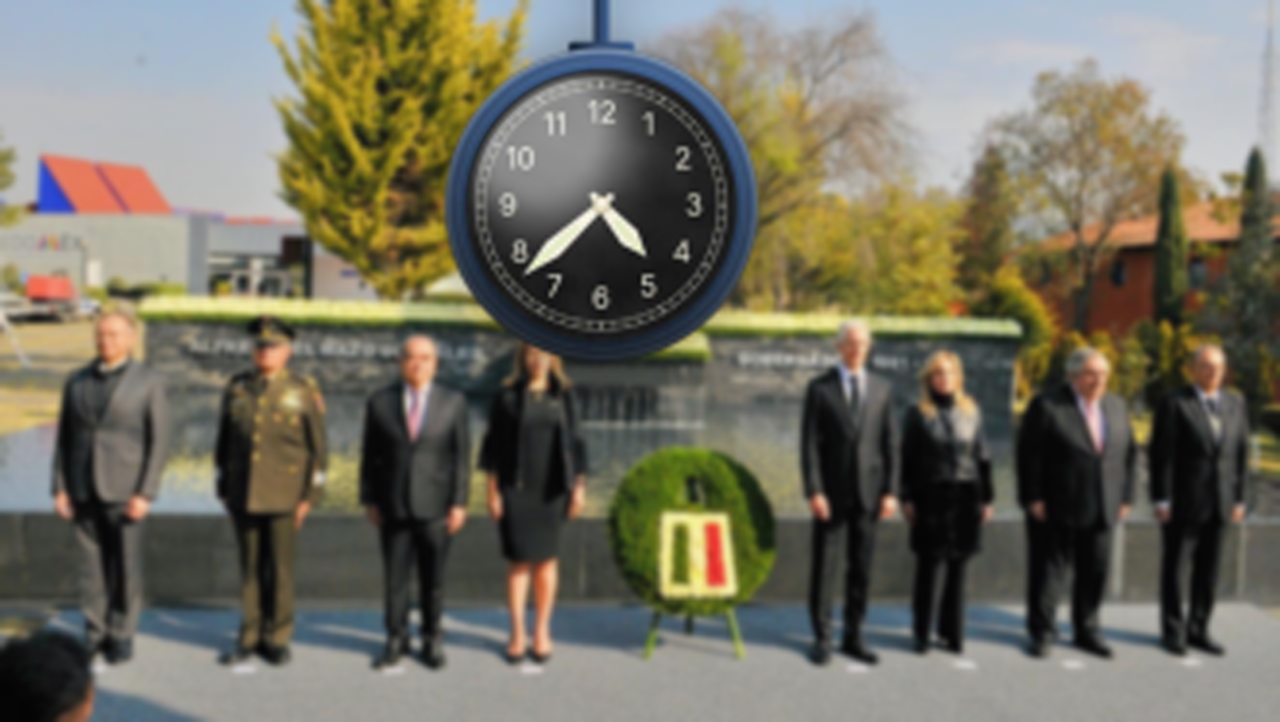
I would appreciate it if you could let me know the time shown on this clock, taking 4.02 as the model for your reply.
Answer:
4.38
